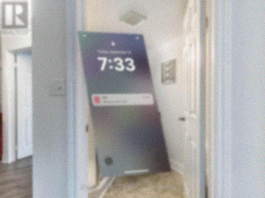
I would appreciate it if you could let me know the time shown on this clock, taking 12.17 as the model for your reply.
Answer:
7.33
